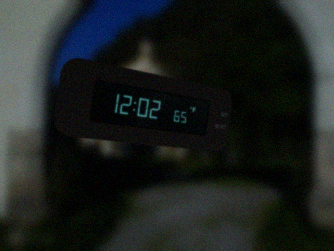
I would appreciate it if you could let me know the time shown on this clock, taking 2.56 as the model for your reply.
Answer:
12.02
